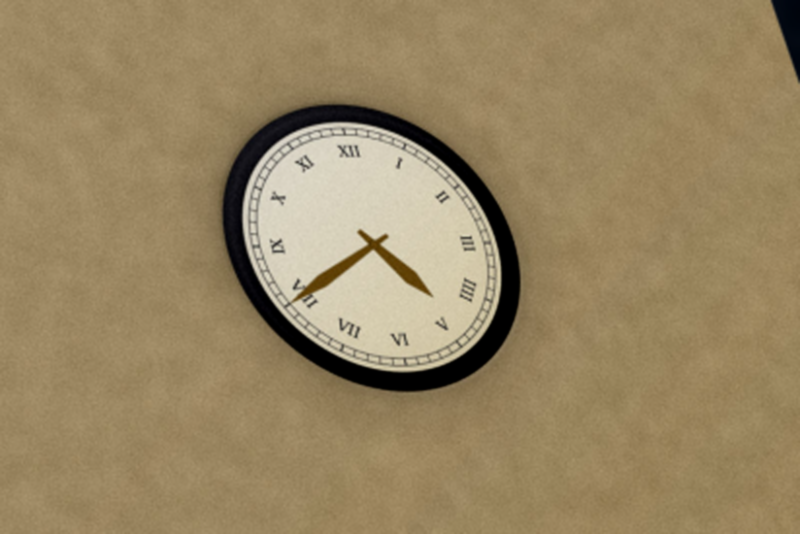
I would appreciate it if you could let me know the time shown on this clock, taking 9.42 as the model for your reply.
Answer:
4.40
